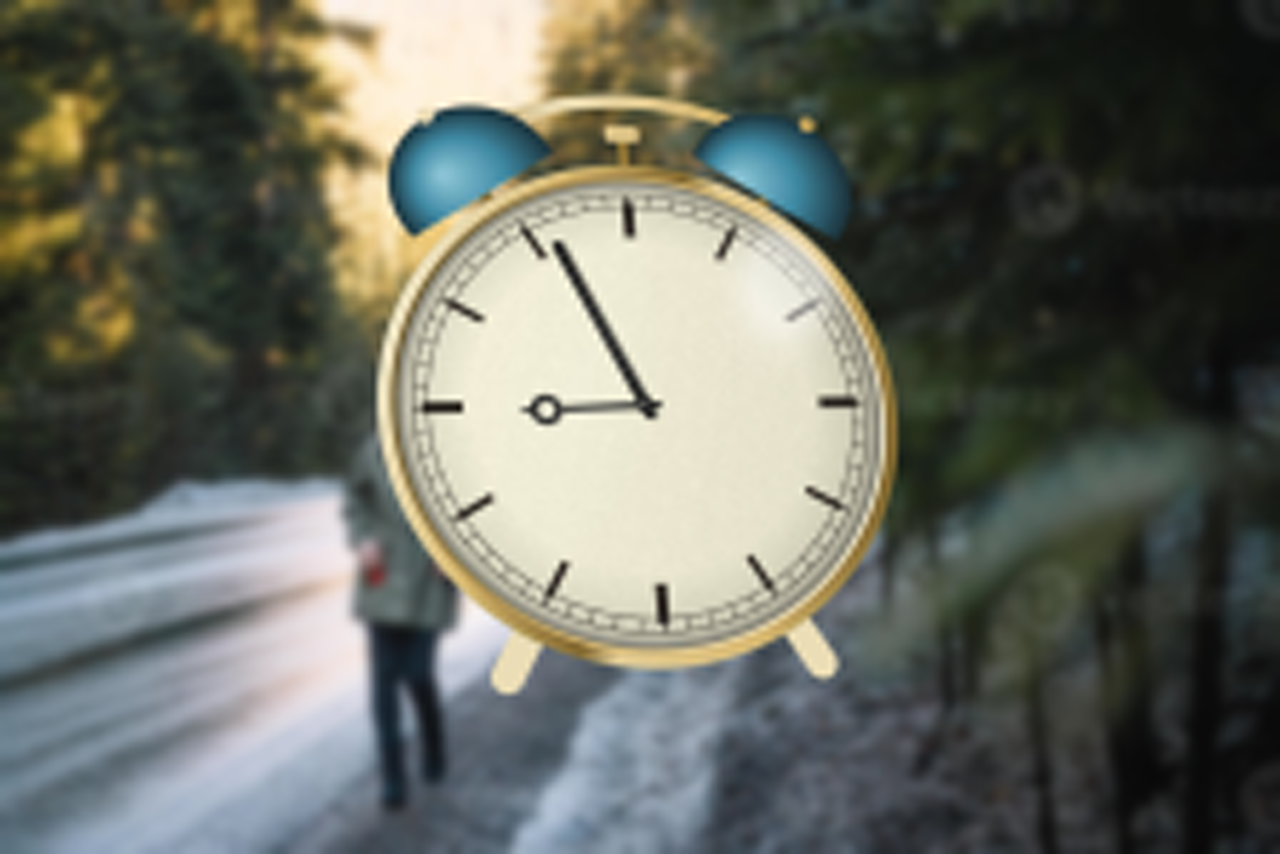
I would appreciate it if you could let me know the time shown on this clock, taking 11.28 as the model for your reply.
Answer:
8.56
